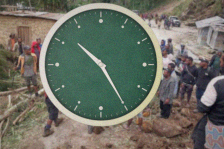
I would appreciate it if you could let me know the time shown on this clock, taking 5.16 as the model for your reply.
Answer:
10.25
